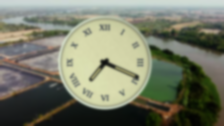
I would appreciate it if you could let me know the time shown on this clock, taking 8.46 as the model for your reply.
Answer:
7.19
